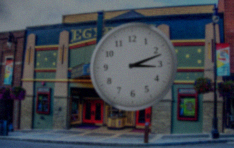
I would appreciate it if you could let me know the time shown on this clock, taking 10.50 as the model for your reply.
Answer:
3.12
